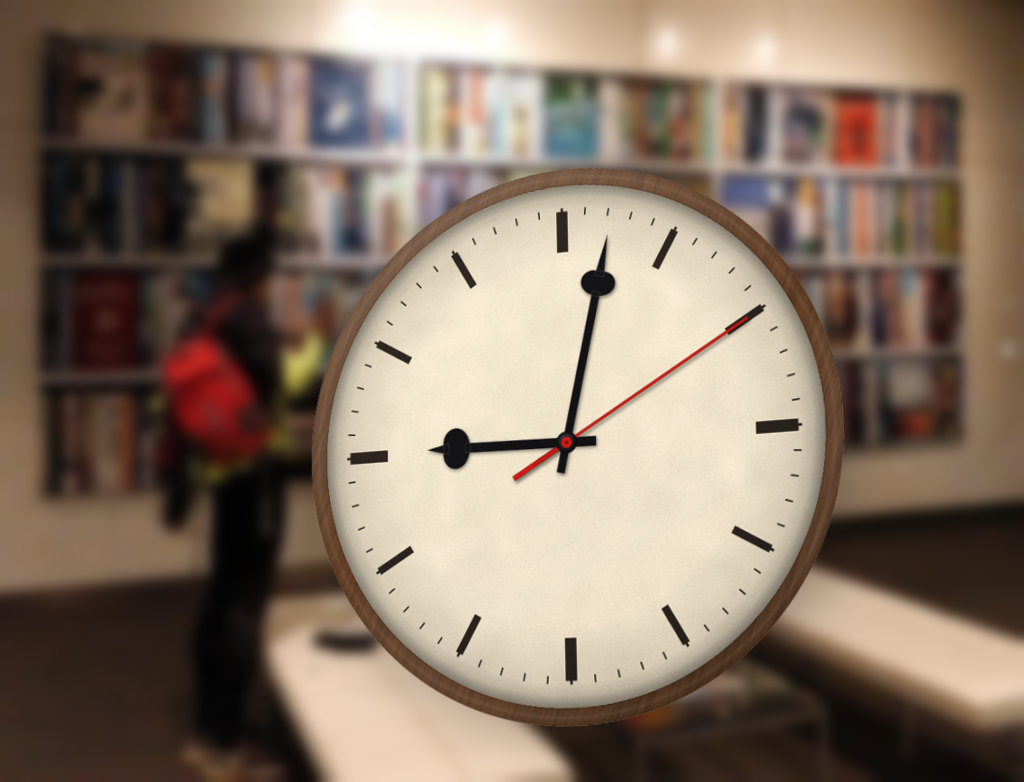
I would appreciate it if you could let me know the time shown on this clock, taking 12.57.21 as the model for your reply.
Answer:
9.02.10
